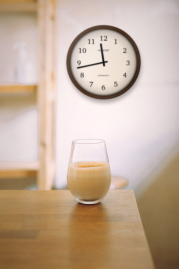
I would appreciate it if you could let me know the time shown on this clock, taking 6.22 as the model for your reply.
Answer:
11.43
